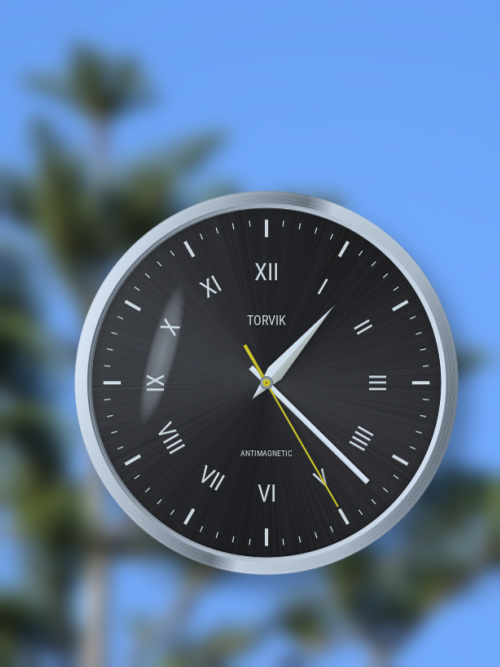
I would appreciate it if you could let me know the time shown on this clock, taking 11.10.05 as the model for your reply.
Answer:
1.22.25
